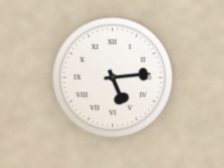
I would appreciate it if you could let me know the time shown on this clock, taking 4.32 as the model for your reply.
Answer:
5.14
